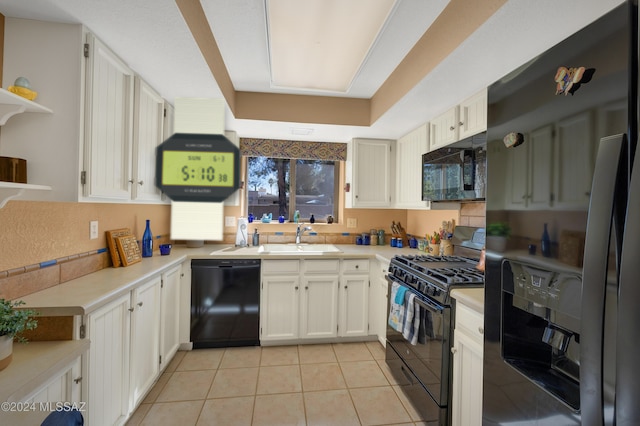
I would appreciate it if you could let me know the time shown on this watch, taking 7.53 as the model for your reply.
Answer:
5.10
